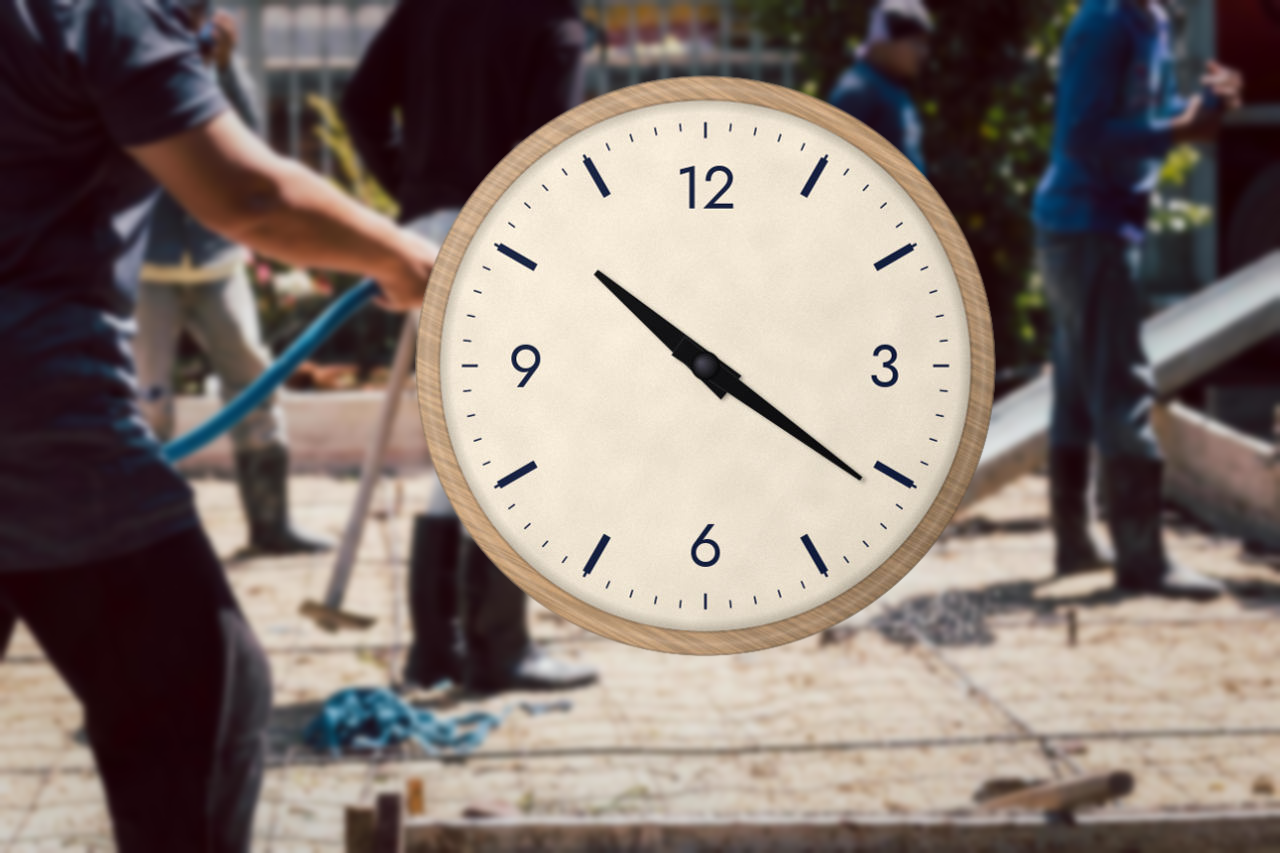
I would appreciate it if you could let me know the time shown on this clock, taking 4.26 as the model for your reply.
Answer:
10.21
